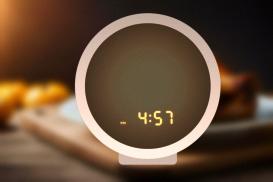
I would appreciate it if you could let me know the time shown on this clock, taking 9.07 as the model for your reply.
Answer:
4.57
